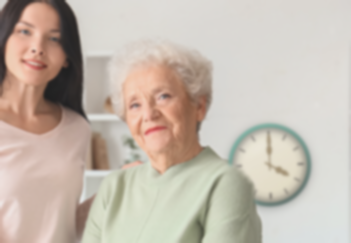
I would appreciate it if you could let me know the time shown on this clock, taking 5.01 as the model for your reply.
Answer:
4.00
